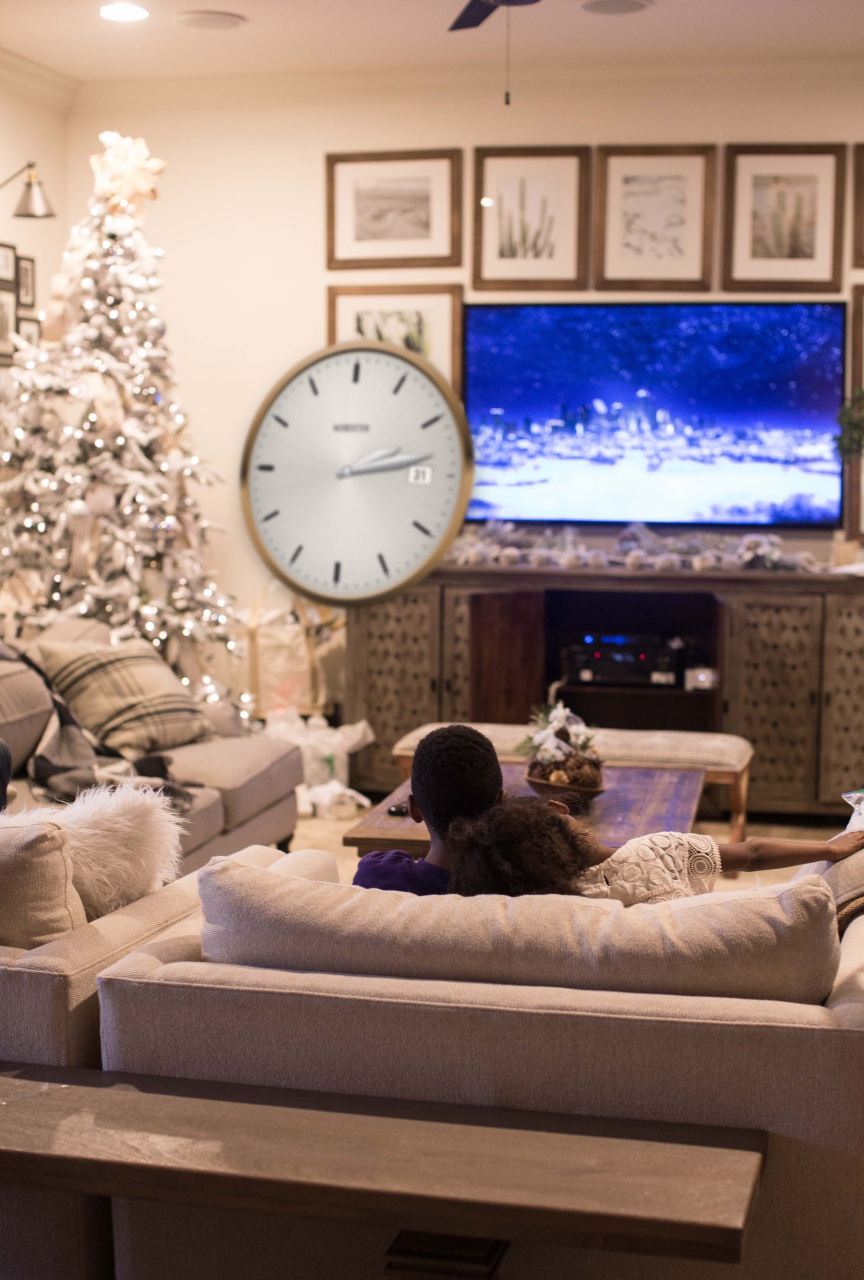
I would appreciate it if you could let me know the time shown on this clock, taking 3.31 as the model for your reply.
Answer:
2.13
